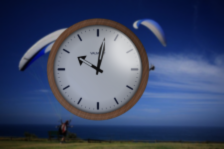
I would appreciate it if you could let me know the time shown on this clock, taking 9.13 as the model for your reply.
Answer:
10.02
